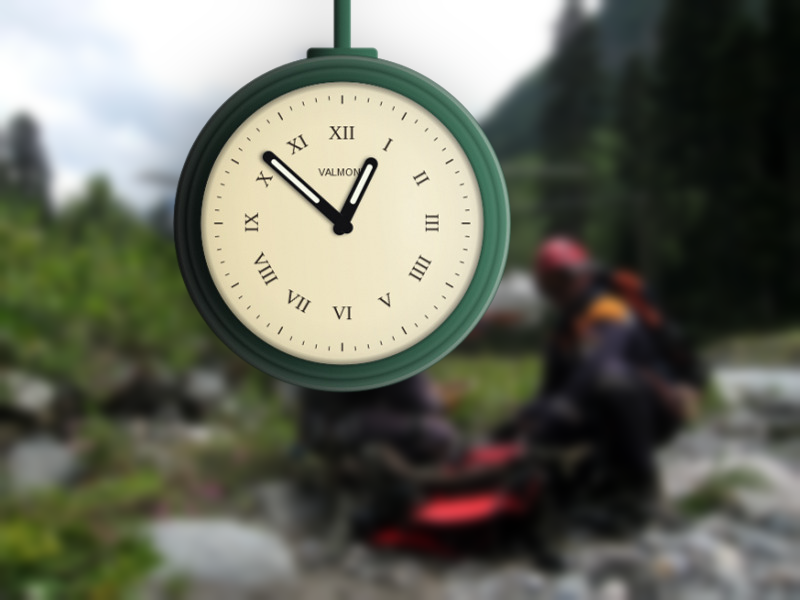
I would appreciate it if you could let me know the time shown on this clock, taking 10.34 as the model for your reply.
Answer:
12.52
